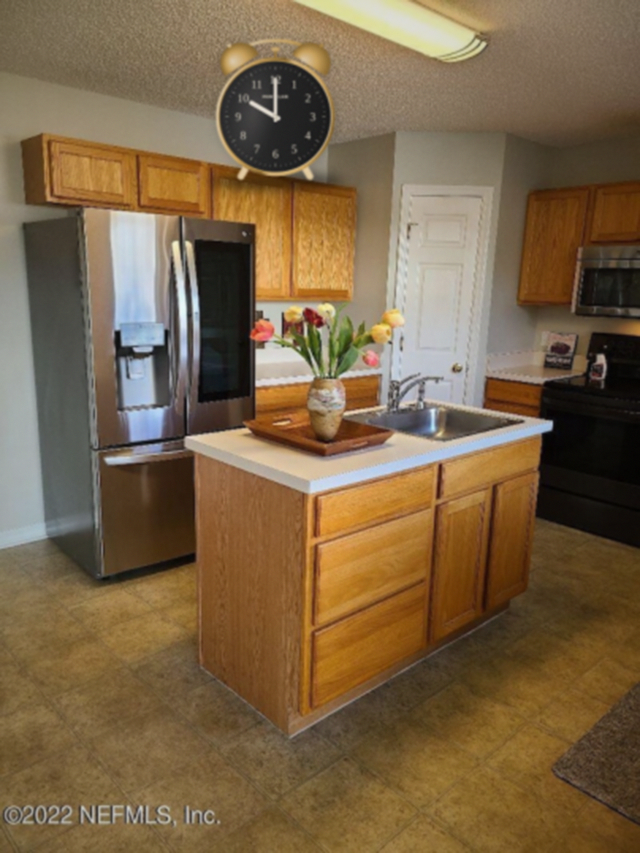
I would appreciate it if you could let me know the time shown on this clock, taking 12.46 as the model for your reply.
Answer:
10.00
